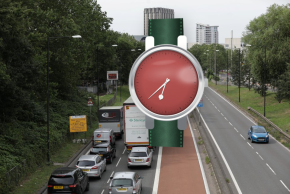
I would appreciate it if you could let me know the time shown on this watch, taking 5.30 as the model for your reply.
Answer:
6.38
